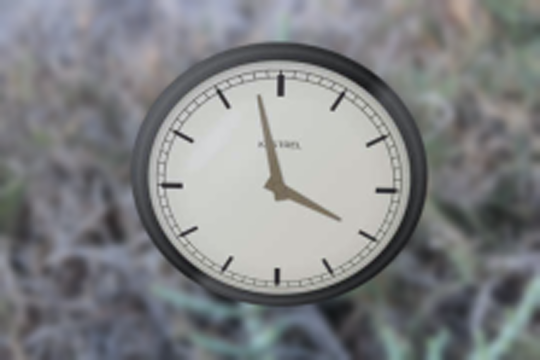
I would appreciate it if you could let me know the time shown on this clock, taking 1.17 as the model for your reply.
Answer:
3.58
